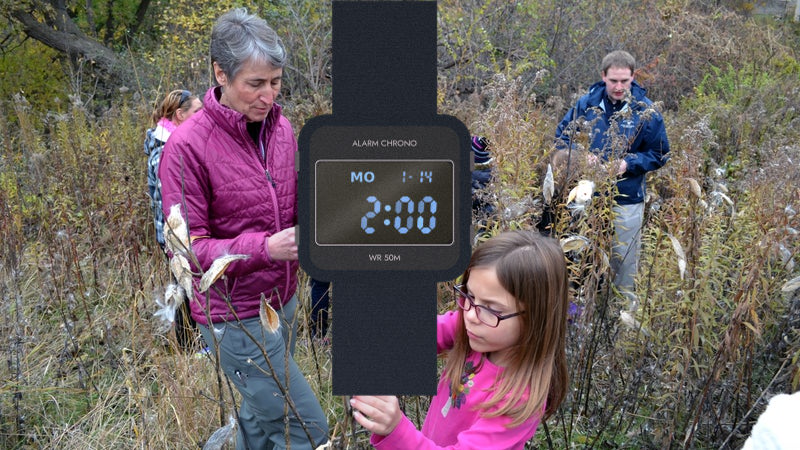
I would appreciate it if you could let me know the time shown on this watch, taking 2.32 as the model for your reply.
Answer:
2.00
